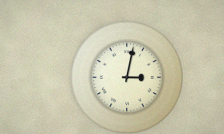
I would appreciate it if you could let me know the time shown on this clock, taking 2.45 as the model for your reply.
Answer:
3.02
